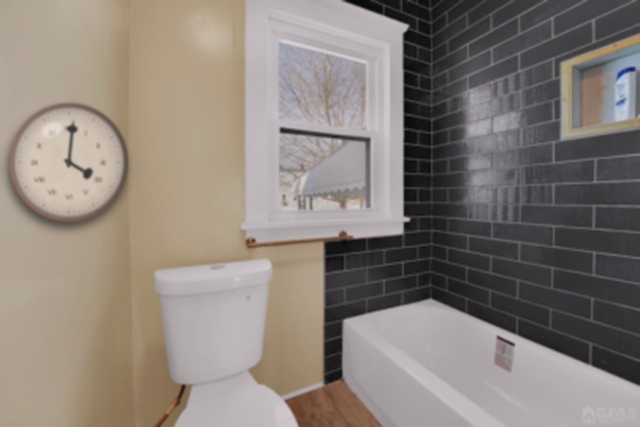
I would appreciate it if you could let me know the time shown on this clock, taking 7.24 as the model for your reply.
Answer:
4.01
